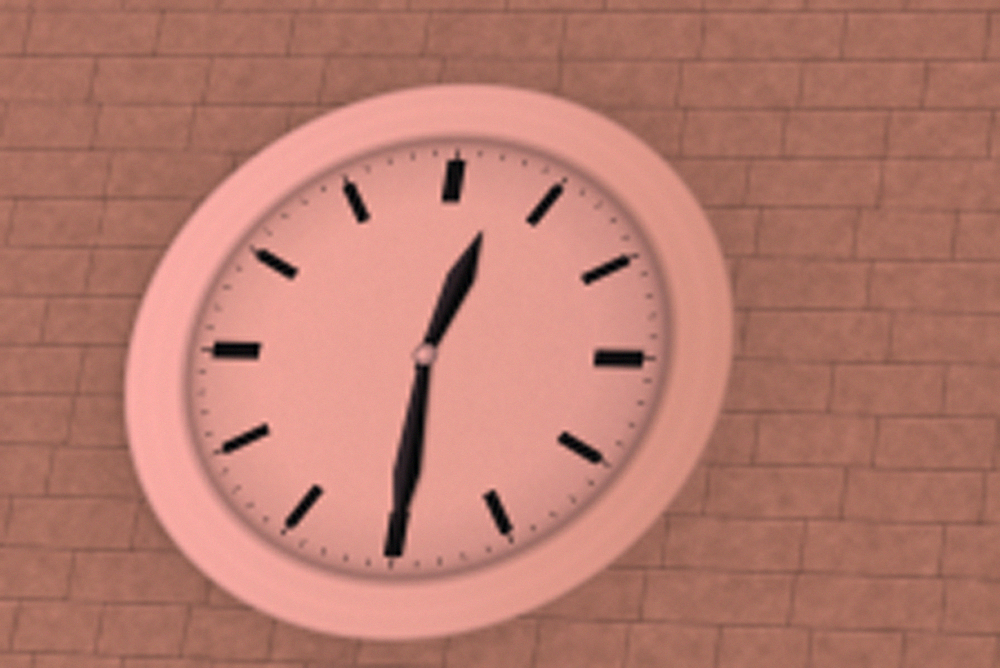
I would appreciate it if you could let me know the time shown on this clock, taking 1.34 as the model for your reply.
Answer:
12.30
